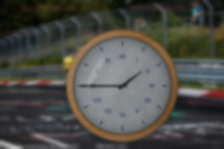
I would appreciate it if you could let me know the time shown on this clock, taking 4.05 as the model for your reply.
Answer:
1.45
